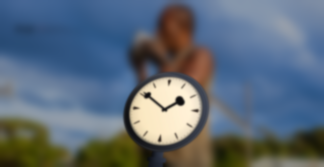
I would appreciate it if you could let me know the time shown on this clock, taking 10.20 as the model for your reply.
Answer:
1.51
